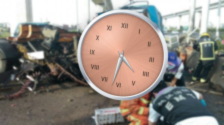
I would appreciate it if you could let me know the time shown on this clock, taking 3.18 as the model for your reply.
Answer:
4.32
